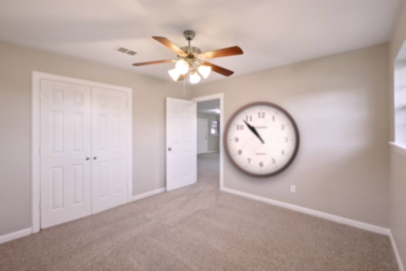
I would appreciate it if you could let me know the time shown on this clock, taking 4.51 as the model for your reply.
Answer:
10.53
